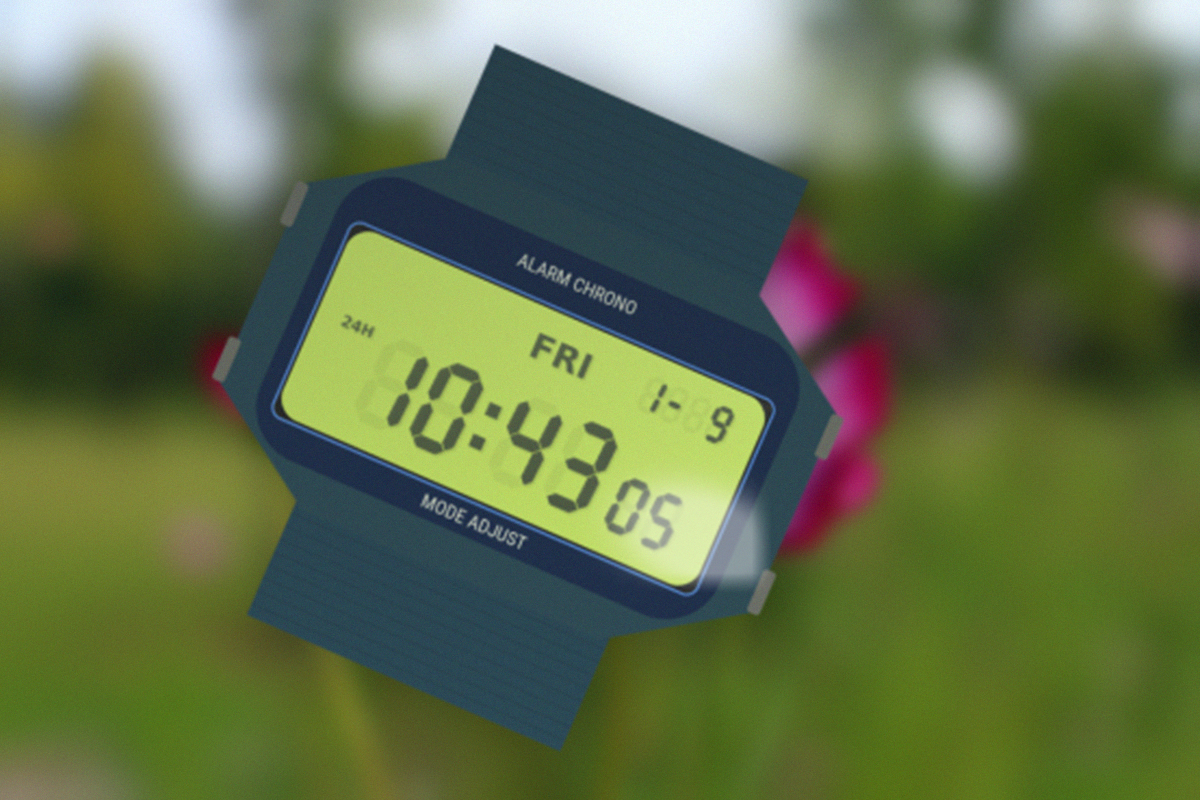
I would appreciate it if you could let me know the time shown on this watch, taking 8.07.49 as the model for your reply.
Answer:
10.43.05
